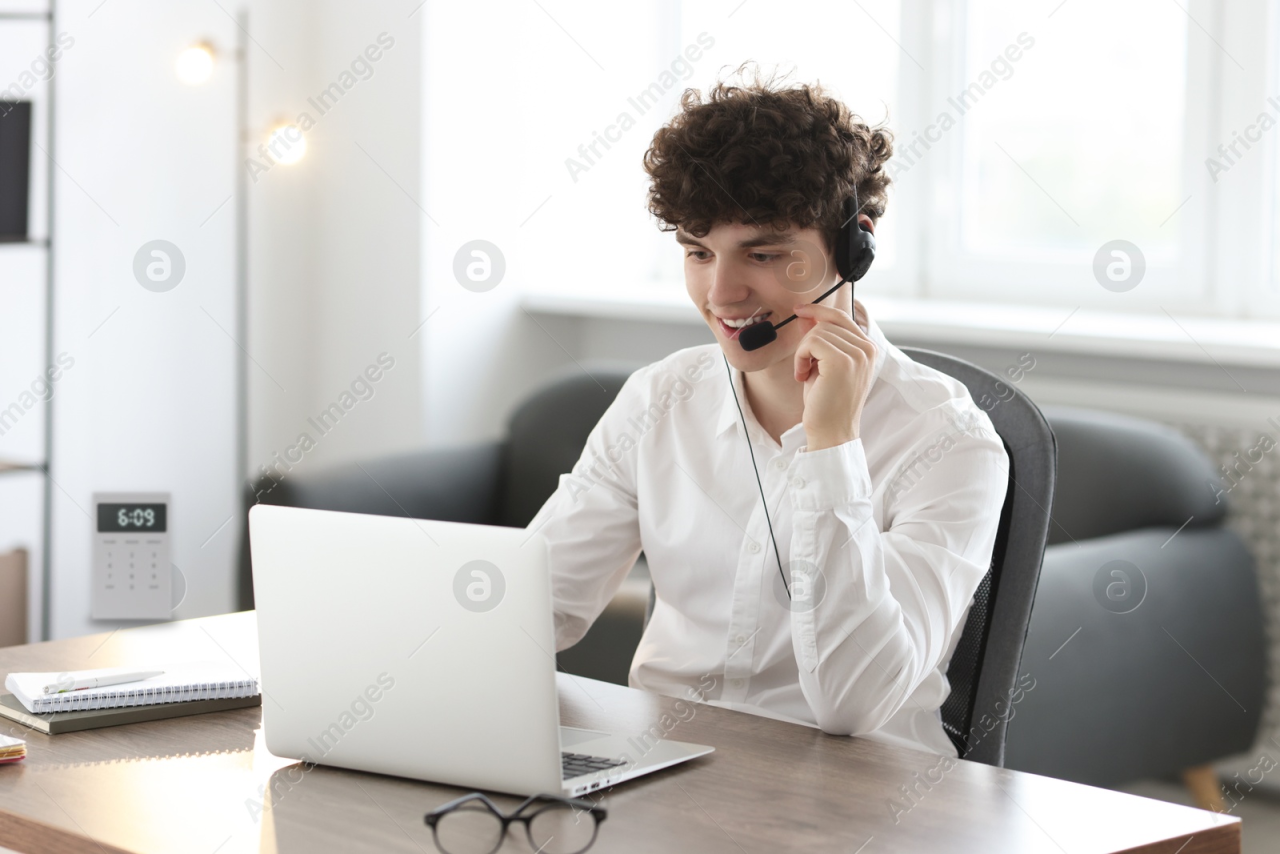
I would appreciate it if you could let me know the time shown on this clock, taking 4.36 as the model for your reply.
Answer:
6.09
